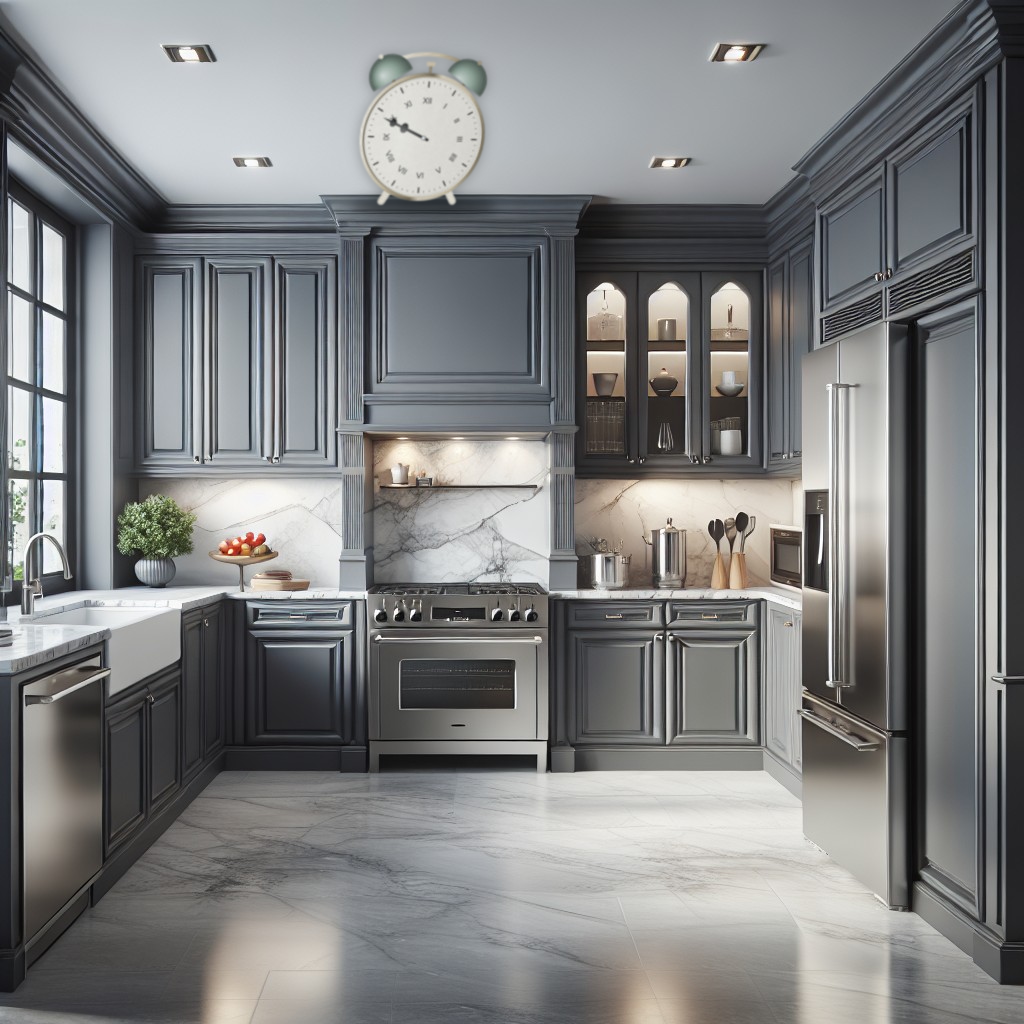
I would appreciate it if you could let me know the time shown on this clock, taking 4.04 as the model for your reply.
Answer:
9.49
